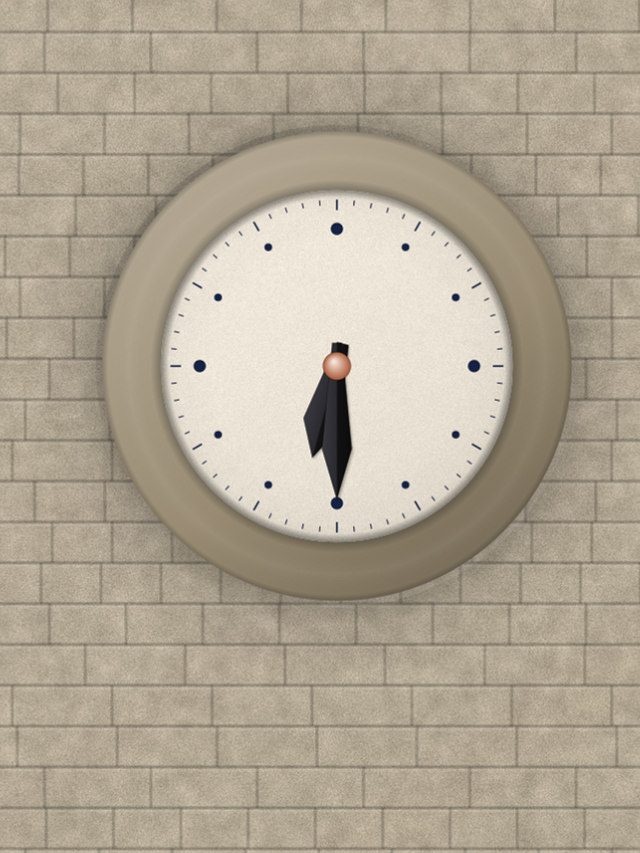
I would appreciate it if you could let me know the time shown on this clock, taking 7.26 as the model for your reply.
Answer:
6.30
